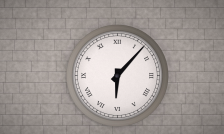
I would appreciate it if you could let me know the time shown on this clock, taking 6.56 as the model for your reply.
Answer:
6.07
